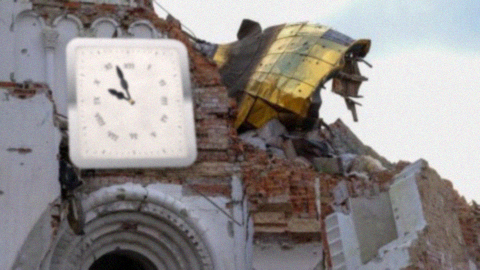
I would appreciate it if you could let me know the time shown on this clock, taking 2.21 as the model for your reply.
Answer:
9.57
